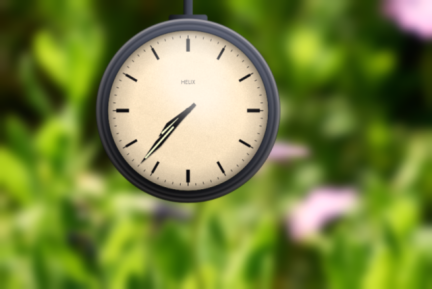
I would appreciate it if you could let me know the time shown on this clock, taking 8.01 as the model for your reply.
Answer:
7.37
